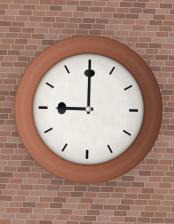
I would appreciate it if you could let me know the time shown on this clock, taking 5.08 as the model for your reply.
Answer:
9.00
